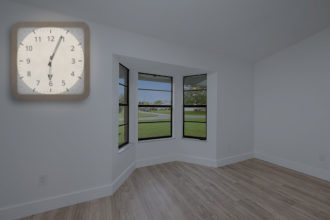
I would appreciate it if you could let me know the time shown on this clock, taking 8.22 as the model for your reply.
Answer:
6.04
